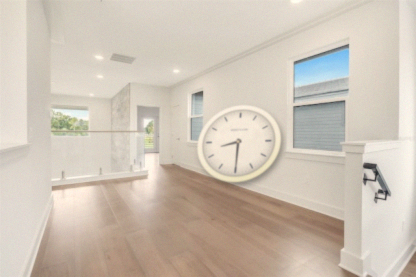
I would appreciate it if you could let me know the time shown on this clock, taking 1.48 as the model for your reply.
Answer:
8.30
